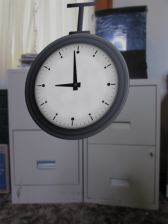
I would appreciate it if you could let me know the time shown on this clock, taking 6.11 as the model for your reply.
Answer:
8.59
